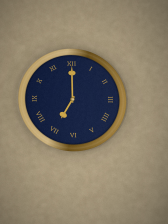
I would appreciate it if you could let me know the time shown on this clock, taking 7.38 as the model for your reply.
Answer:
7.00
